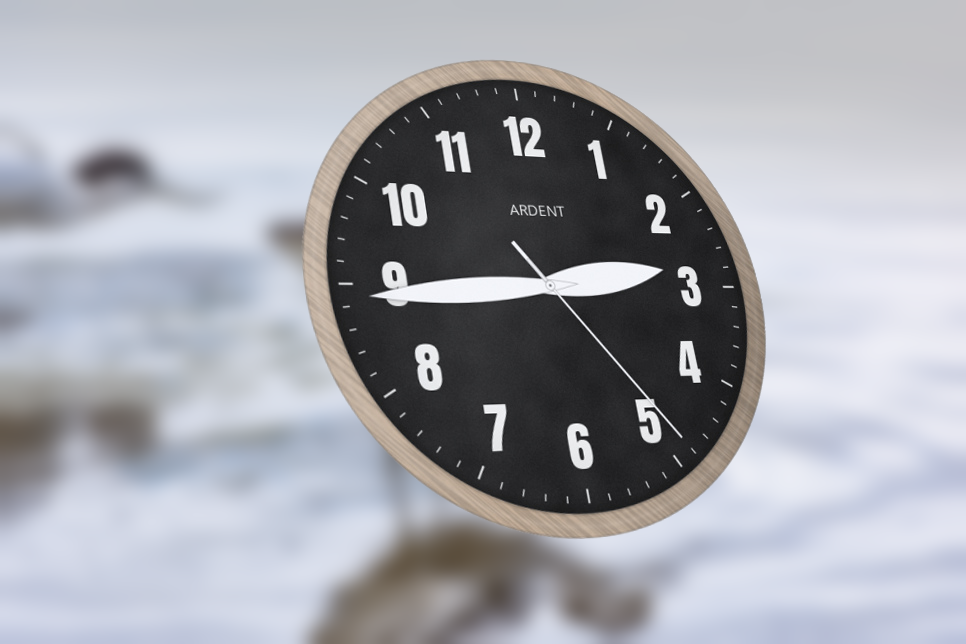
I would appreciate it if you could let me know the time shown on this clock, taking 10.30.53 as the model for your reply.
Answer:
2.44.24
